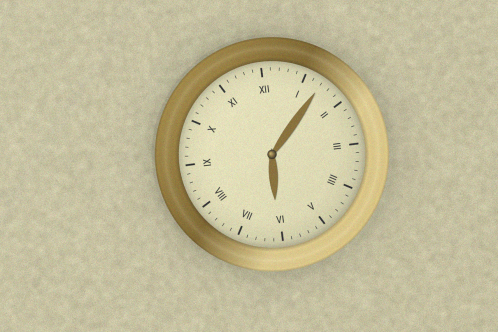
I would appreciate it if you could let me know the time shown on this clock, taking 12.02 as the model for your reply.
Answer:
6.07
